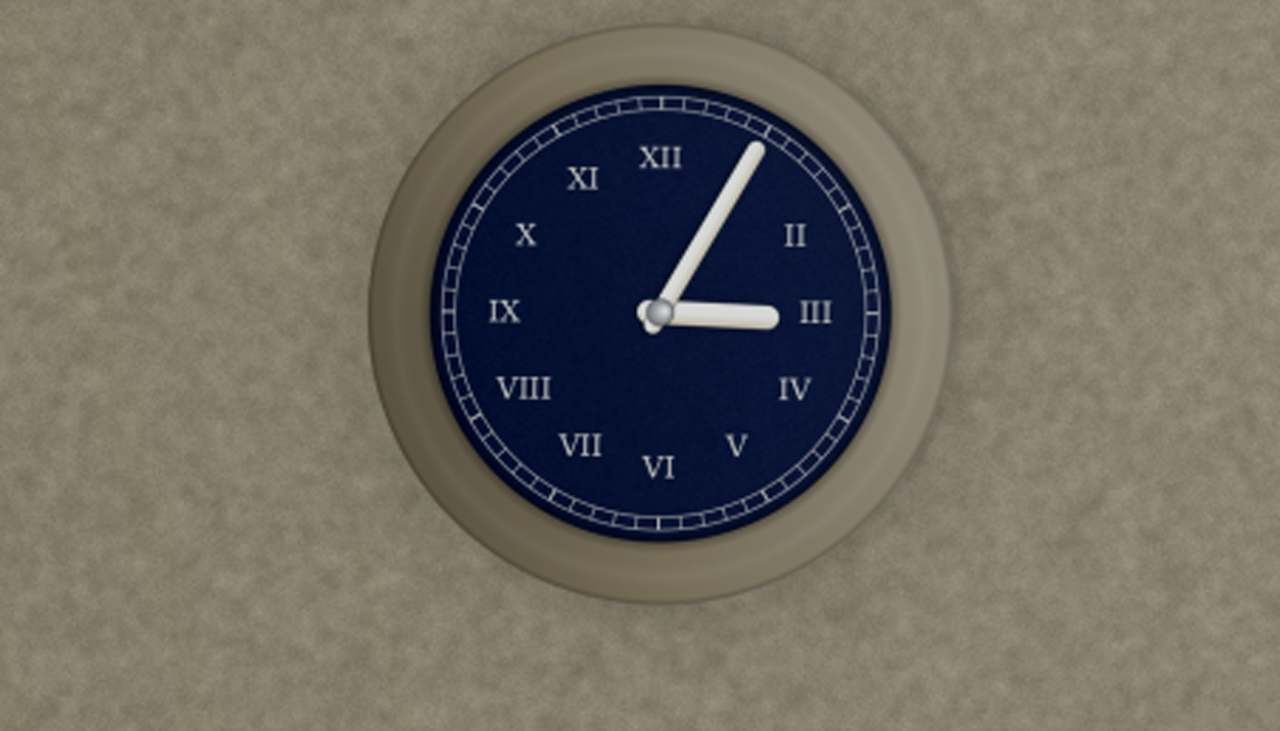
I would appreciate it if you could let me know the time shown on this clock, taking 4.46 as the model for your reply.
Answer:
3.05
